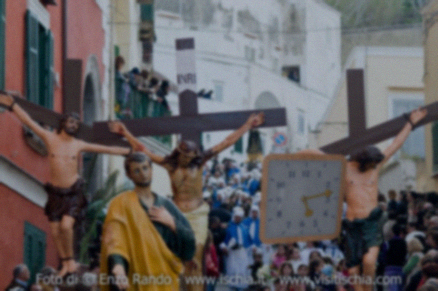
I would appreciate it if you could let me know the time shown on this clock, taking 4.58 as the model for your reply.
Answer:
5.13
